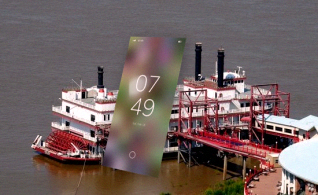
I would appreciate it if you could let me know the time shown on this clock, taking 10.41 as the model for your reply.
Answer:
7.49
